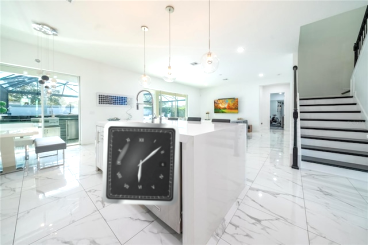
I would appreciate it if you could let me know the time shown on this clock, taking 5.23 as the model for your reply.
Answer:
6.08
